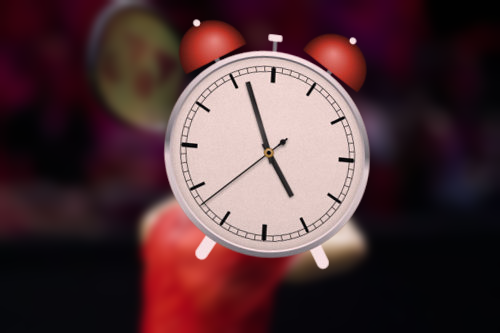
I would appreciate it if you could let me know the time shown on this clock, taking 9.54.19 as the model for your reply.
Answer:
4.56.38
